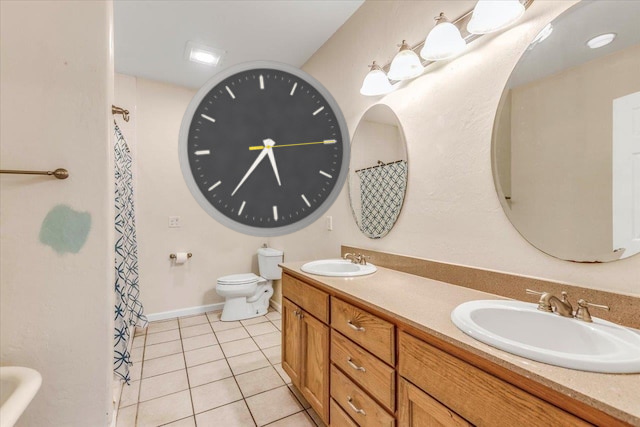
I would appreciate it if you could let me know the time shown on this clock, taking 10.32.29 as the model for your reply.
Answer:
5.37.15
